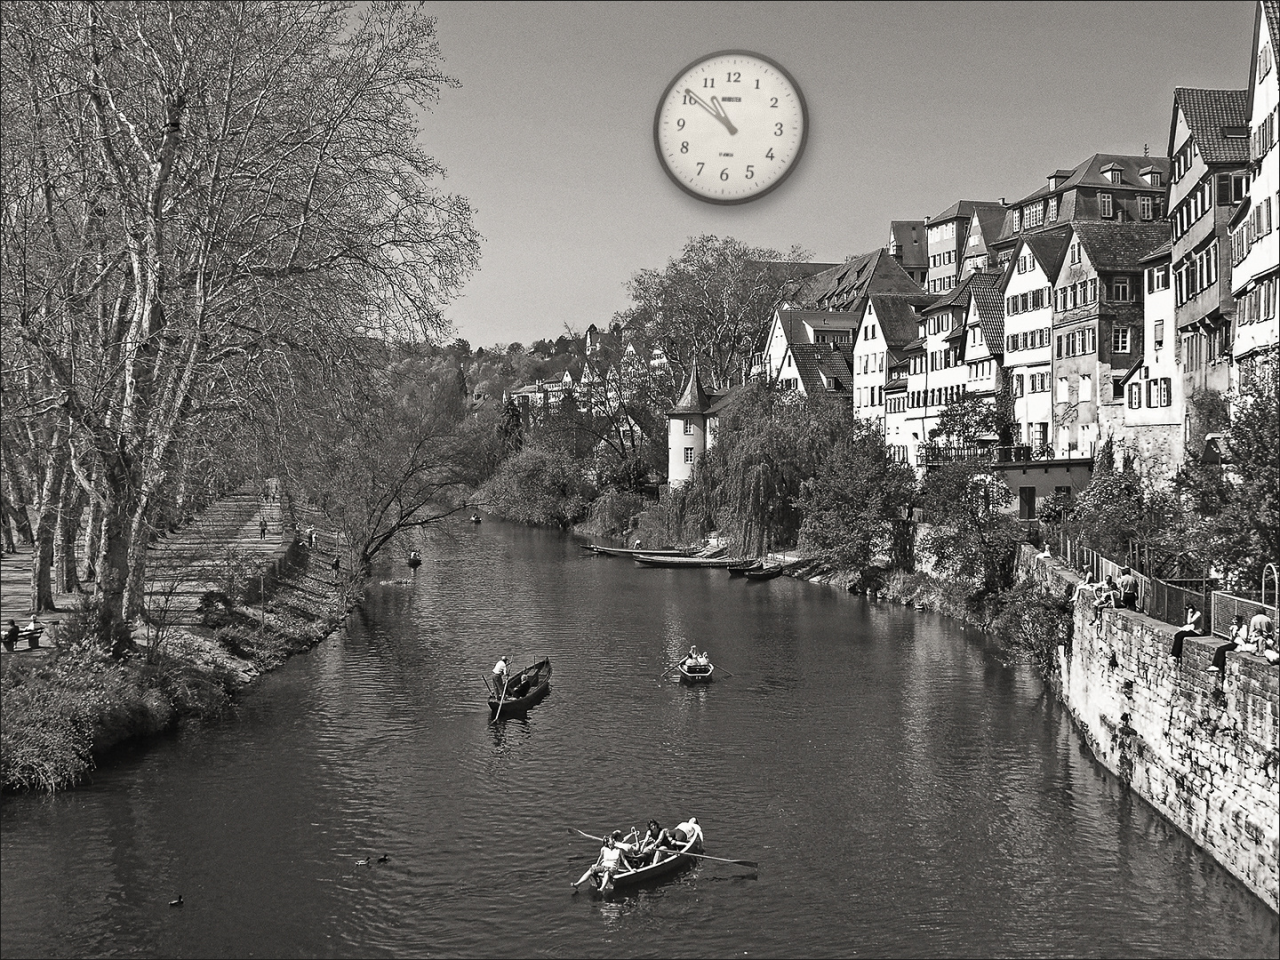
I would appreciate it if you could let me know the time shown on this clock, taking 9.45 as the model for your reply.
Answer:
10.51
